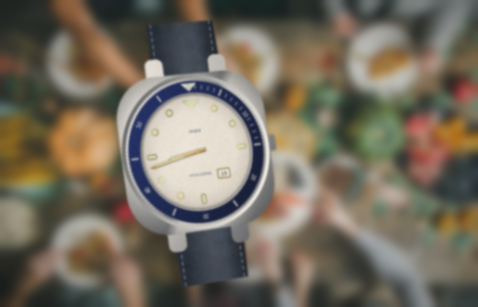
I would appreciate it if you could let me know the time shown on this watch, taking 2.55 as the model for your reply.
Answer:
8.43
